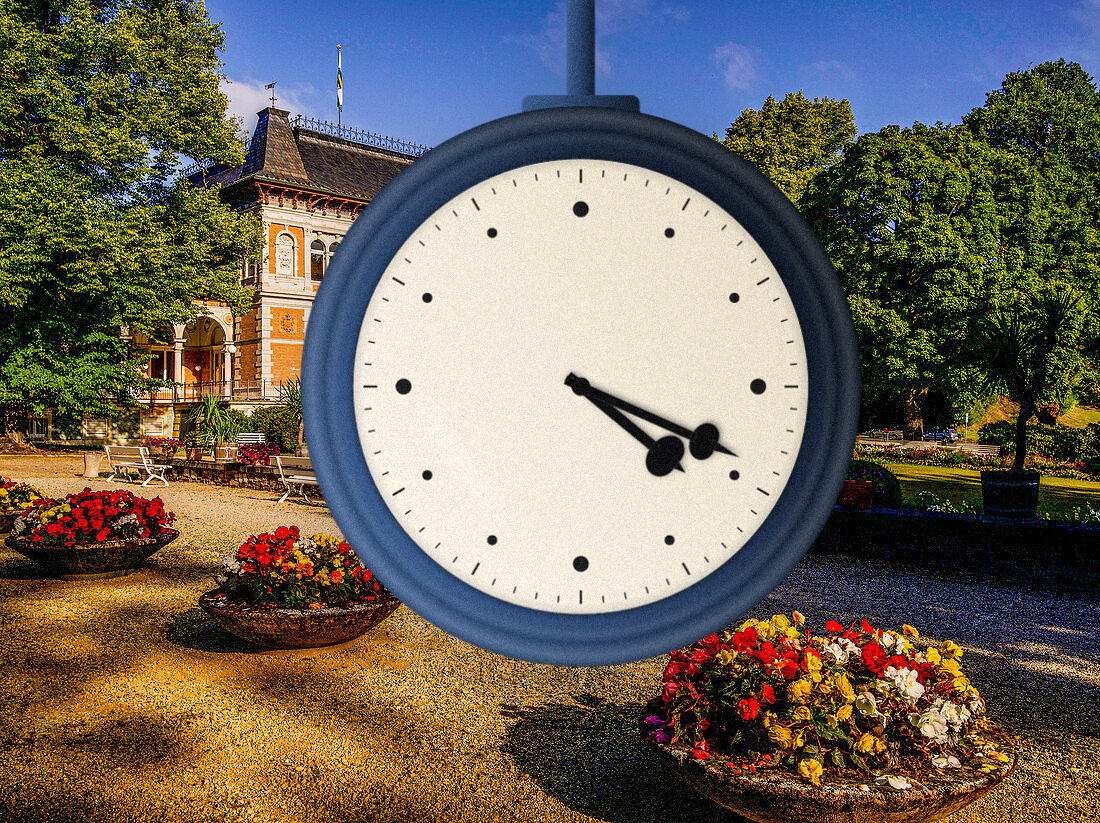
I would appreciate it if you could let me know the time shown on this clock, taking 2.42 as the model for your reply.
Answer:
4.19
